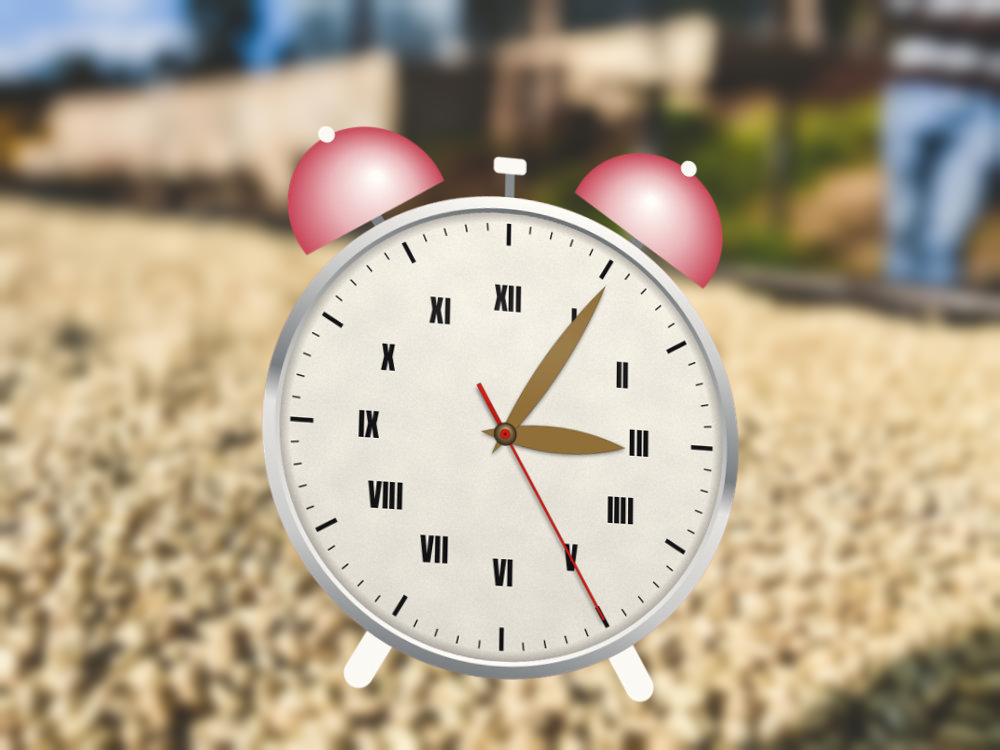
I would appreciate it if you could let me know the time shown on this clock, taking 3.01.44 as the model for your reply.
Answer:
3.05.25
